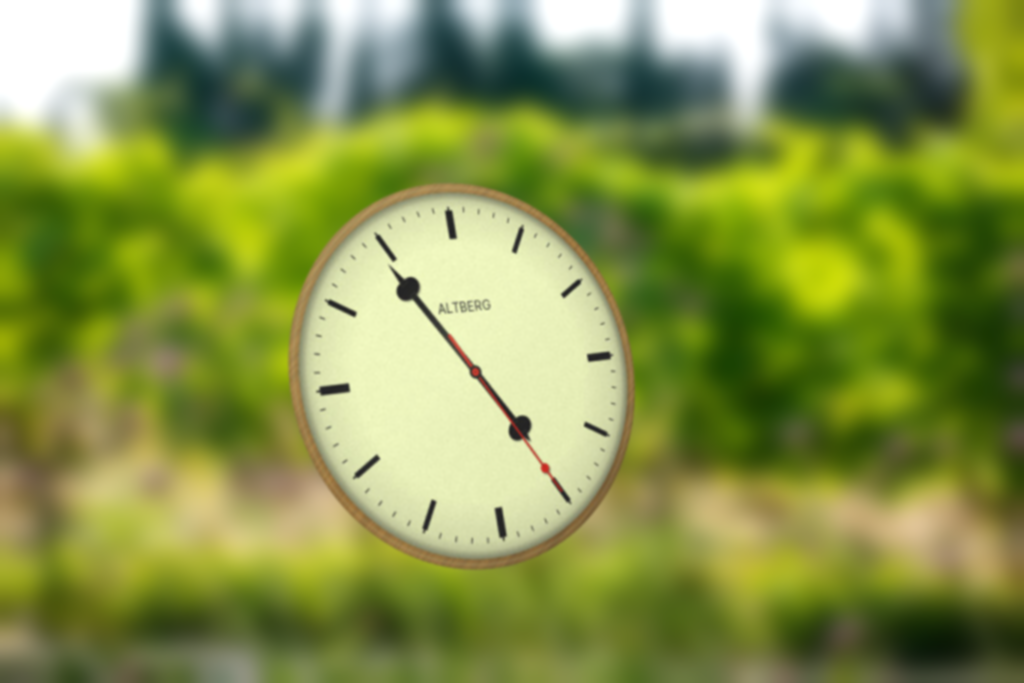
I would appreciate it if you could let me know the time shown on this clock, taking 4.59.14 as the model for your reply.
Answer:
4.54.25
